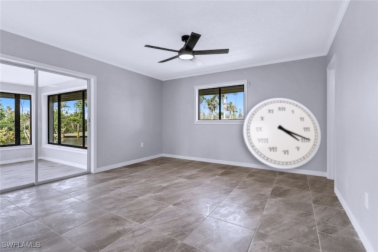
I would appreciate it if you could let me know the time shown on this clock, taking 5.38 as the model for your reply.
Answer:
4.19
